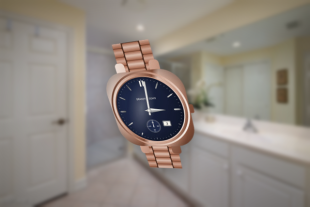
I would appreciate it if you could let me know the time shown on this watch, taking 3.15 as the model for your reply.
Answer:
3.01
